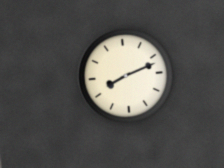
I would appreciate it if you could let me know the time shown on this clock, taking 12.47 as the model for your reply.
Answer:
8.12
